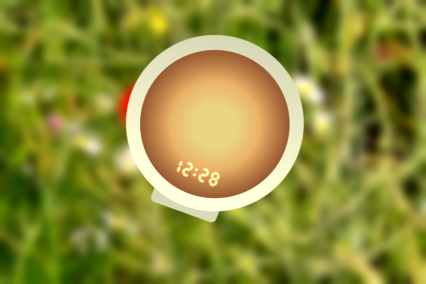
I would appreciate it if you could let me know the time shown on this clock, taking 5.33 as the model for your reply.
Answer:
12.28
